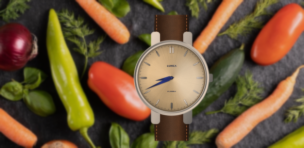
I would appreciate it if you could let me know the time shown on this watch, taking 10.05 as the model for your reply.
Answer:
8.41
